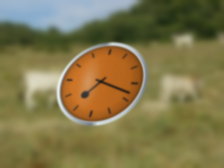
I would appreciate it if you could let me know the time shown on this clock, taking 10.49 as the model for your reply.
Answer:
7.18
